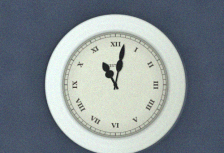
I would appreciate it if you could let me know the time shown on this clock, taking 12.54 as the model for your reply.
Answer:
11.02
